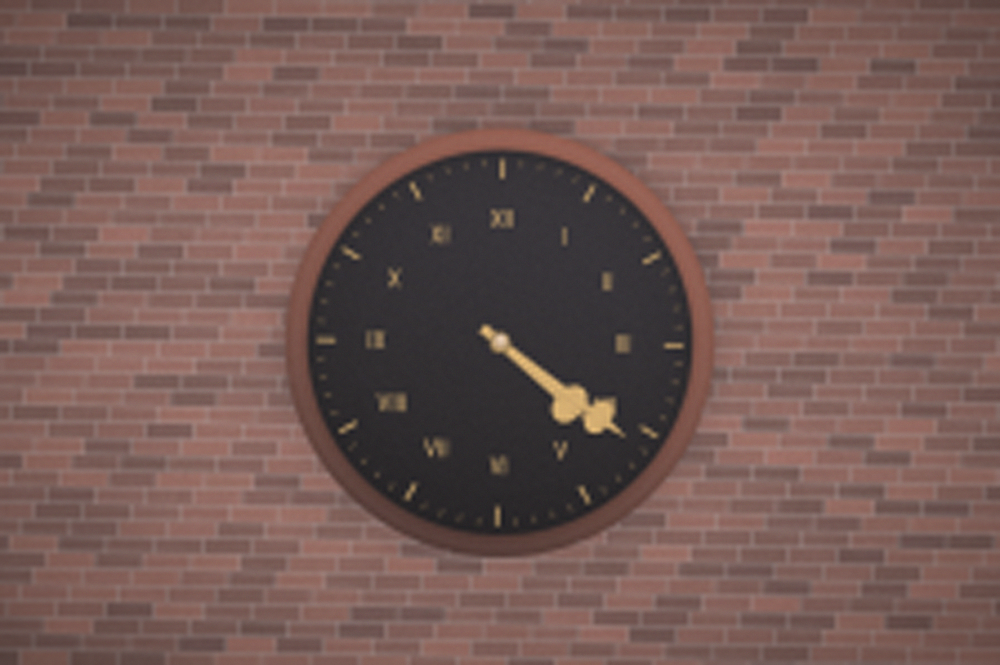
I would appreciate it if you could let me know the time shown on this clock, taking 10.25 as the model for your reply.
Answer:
4.21
